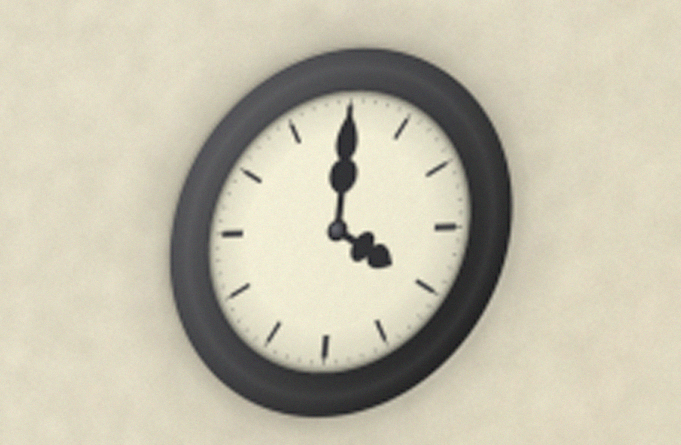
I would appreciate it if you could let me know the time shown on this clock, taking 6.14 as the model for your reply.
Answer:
4.00
